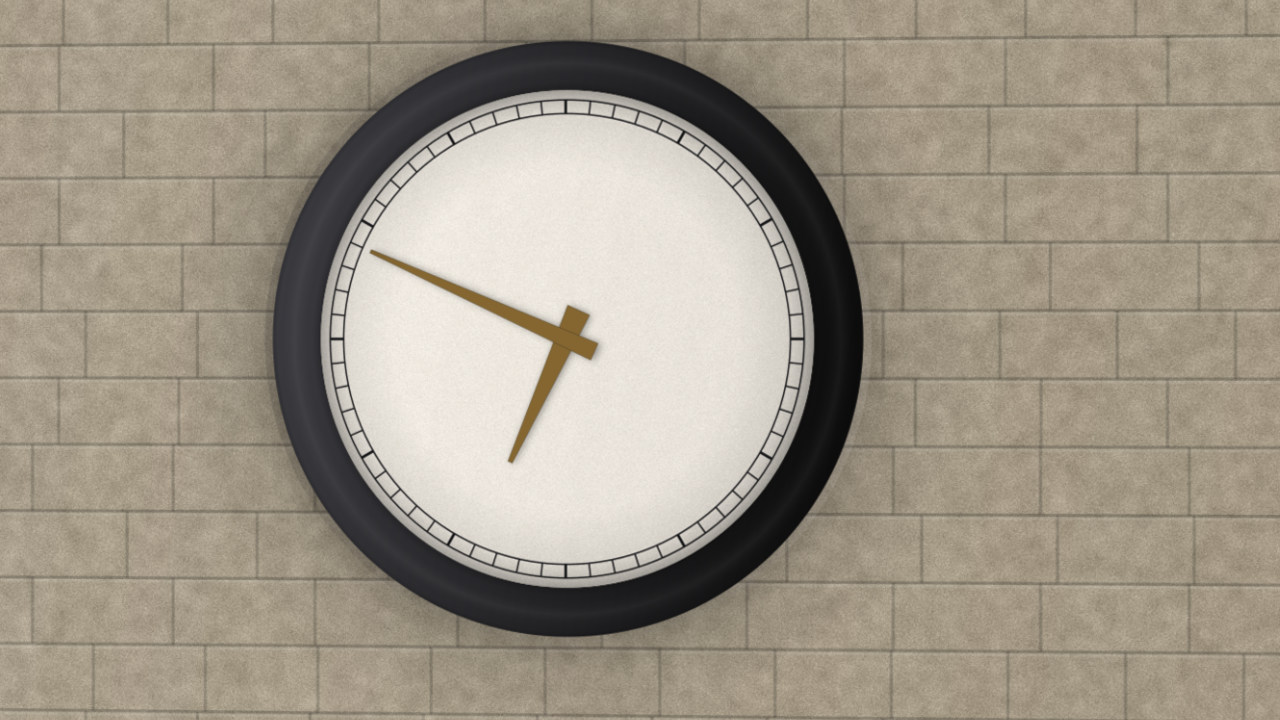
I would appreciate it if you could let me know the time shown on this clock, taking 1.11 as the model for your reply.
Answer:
6.49
